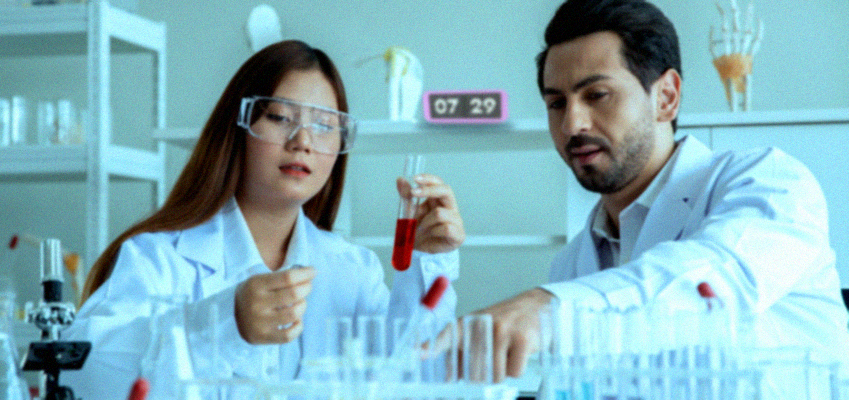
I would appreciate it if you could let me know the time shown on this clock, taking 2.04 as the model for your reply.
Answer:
7.29
